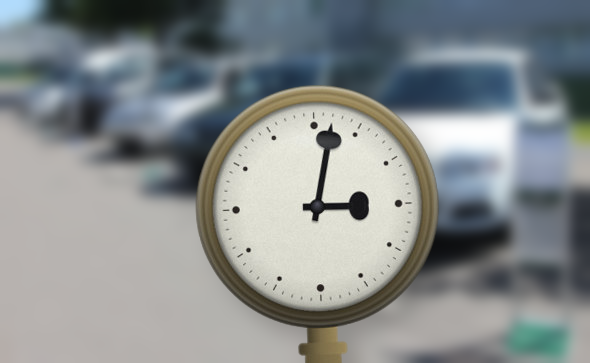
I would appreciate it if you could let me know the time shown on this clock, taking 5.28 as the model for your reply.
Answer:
3.02
